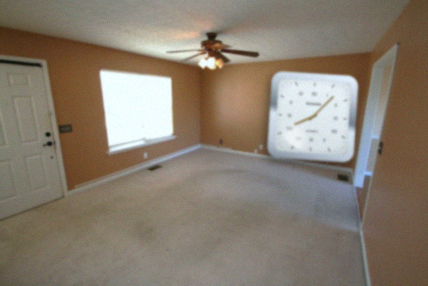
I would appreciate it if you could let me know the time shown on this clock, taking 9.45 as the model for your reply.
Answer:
8.07
